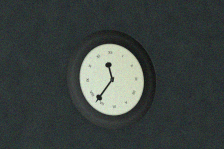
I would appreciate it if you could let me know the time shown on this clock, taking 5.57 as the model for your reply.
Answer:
11.37
